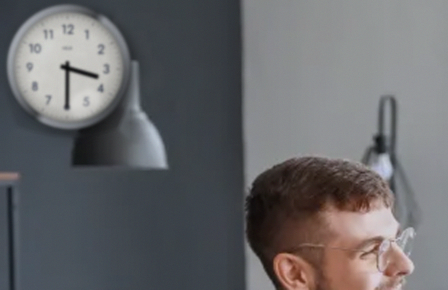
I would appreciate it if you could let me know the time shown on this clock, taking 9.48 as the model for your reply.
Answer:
3.30
